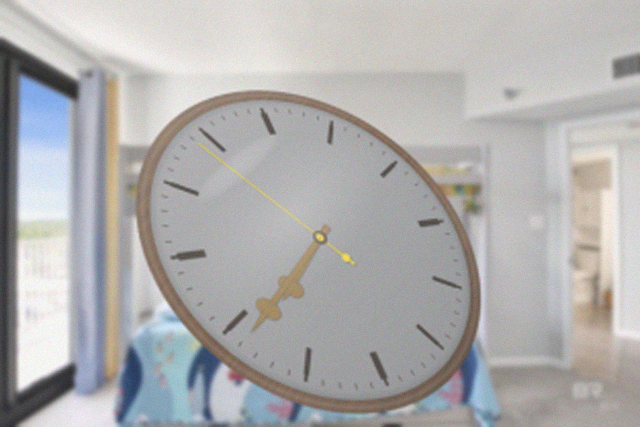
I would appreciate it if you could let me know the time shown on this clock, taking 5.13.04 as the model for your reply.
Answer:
7.38.54
